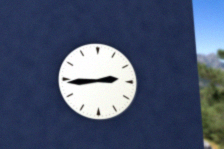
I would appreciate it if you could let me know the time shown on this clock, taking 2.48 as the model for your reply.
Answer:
2.44
